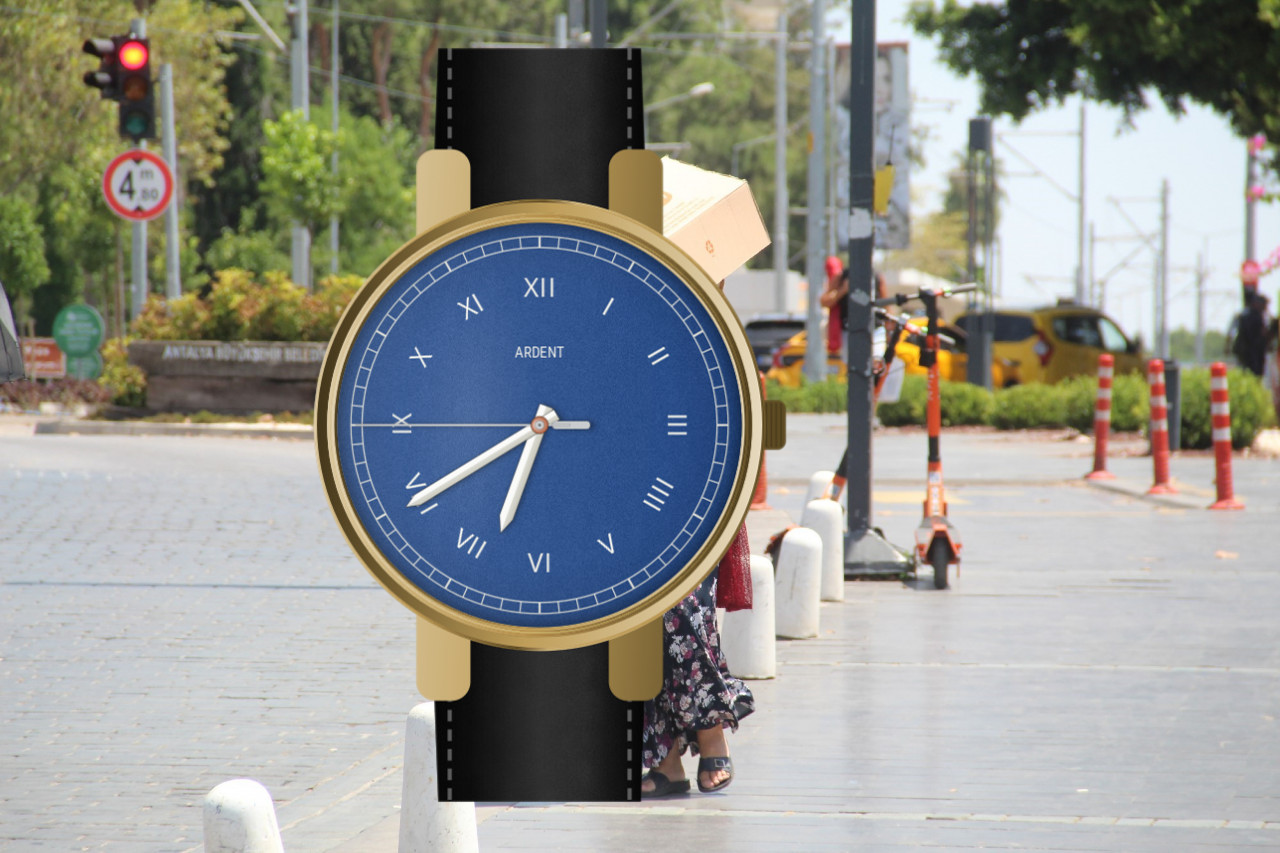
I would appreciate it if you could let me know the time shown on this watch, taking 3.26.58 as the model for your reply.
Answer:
6.39.45
